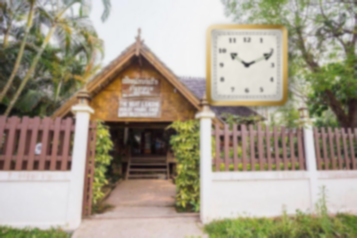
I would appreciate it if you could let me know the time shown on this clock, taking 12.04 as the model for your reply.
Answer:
10.11
